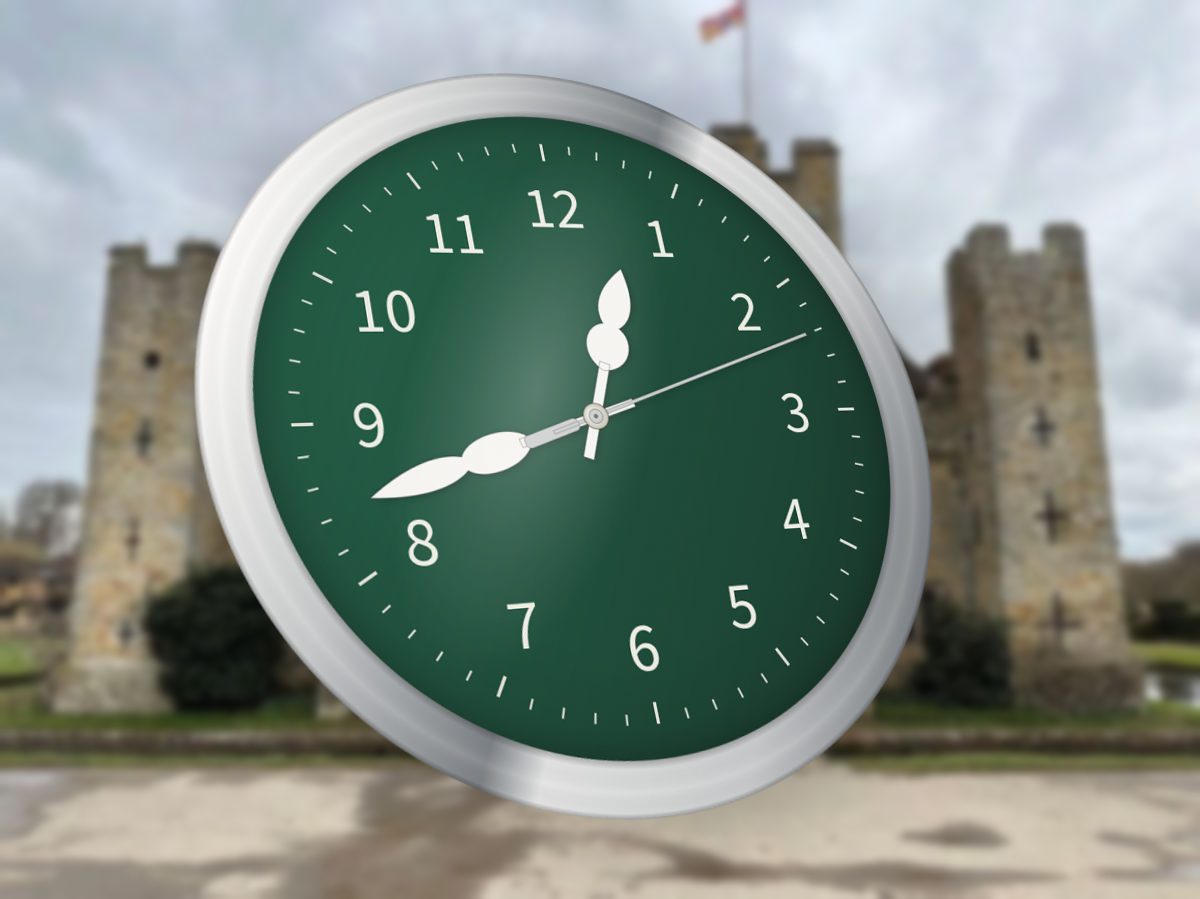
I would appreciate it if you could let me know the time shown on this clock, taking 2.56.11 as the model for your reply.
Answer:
12.42.12
